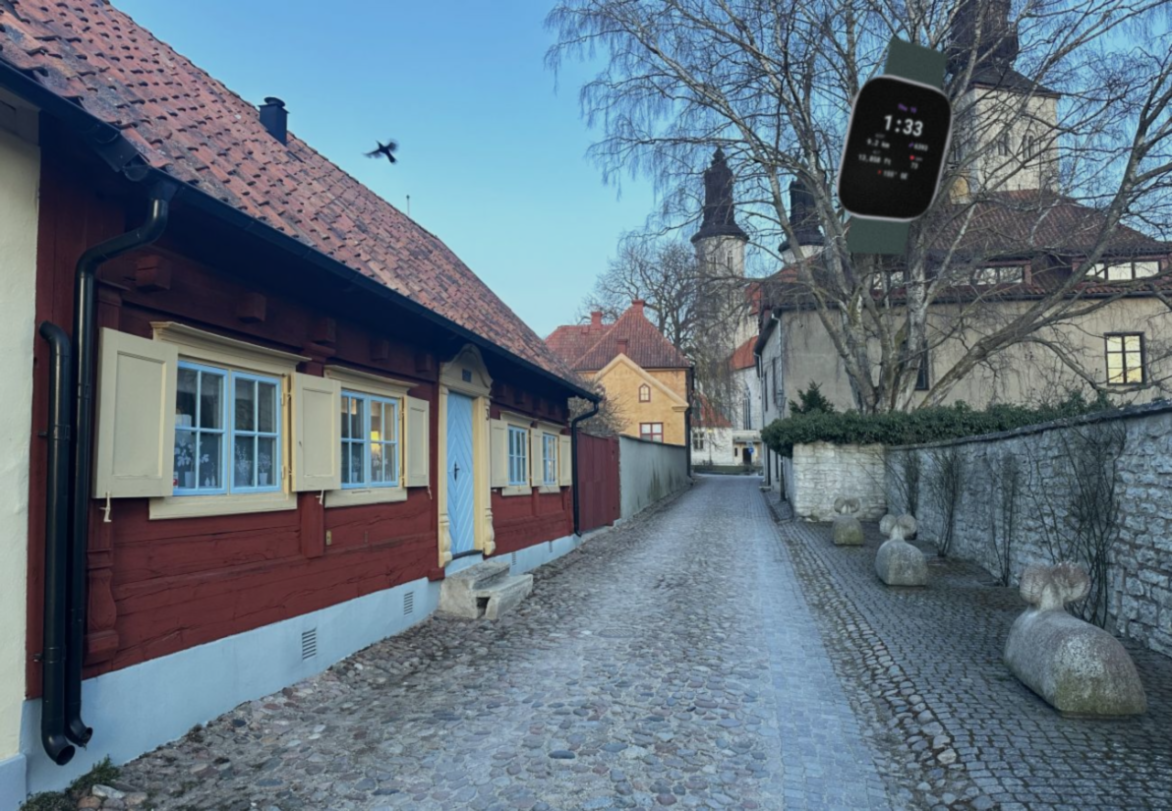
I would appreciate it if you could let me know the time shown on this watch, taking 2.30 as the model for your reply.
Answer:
1.33
